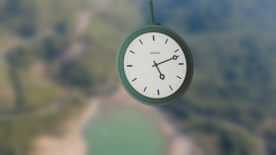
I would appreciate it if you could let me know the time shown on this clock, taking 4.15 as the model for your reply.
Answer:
5.12
